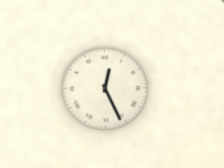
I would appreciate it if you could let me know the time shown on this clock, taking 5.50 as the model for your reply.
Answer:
12.26
